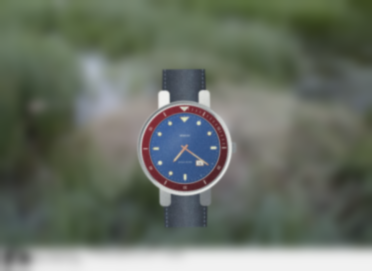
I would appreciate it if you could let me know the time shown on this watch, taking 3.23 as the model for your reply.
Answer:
7.21
